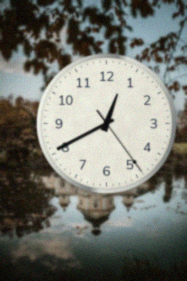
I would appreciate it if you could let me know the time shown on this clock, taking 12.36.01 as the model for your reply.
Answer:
12.40.24
